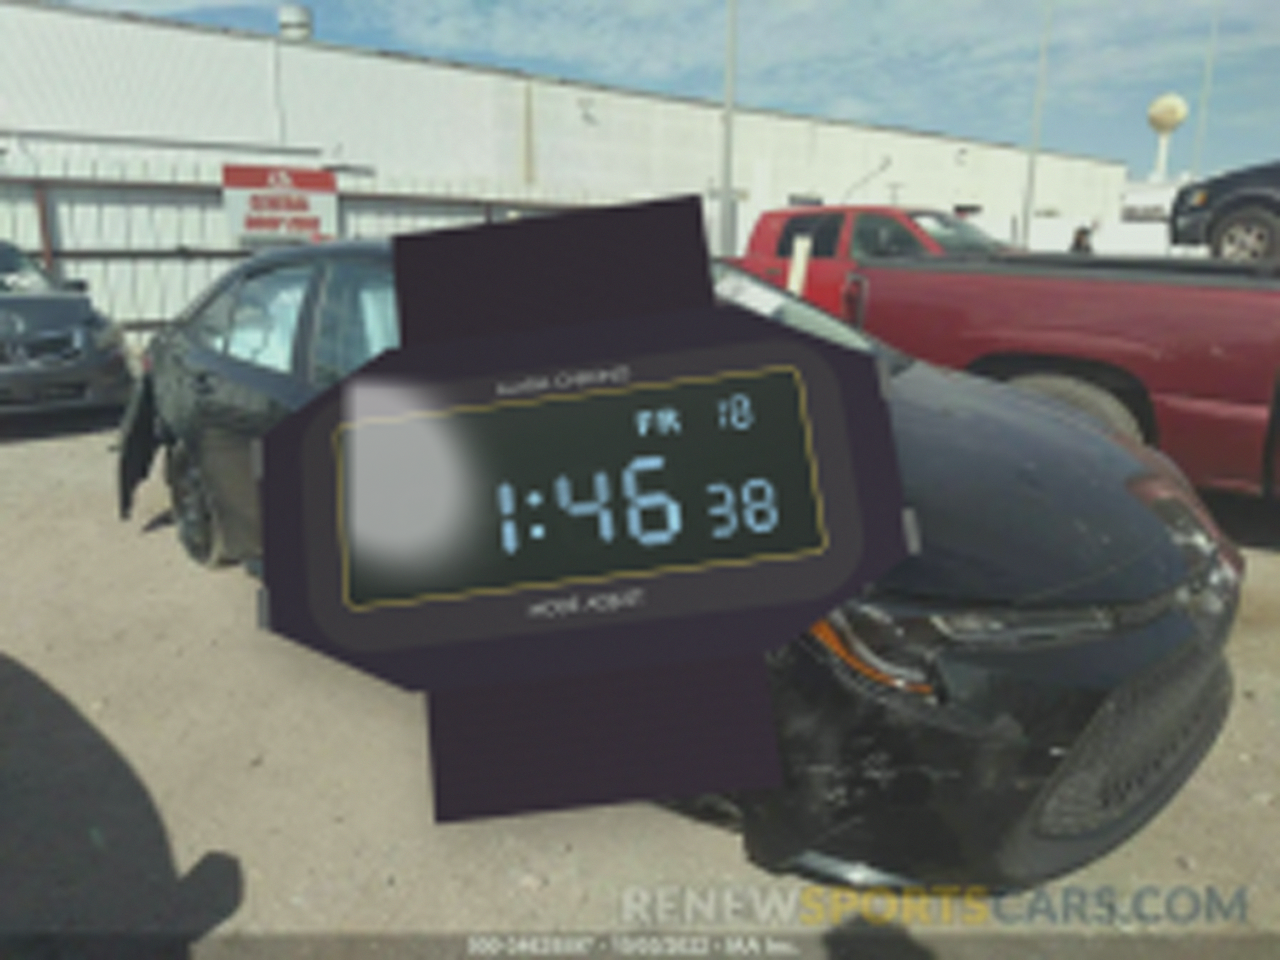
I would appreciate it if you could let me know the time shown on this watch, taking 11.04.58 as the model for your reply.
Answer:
1.46.38
